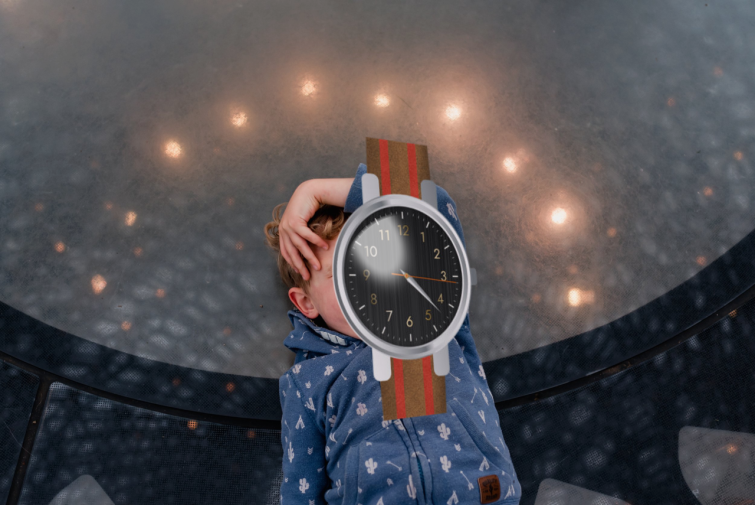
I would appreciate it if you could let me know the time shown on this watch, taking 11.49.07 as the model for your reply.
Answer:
4.22.16
